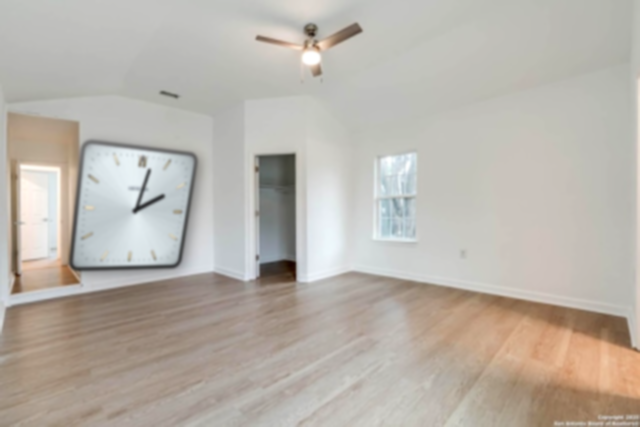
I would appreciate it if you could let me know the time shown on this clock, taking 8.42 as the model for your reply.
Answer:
2.02
